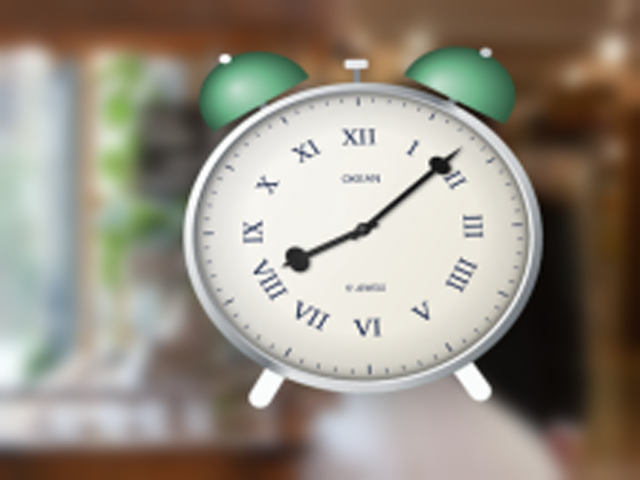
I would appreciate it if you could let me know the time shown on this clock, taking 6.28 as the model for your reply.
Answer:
8.08
